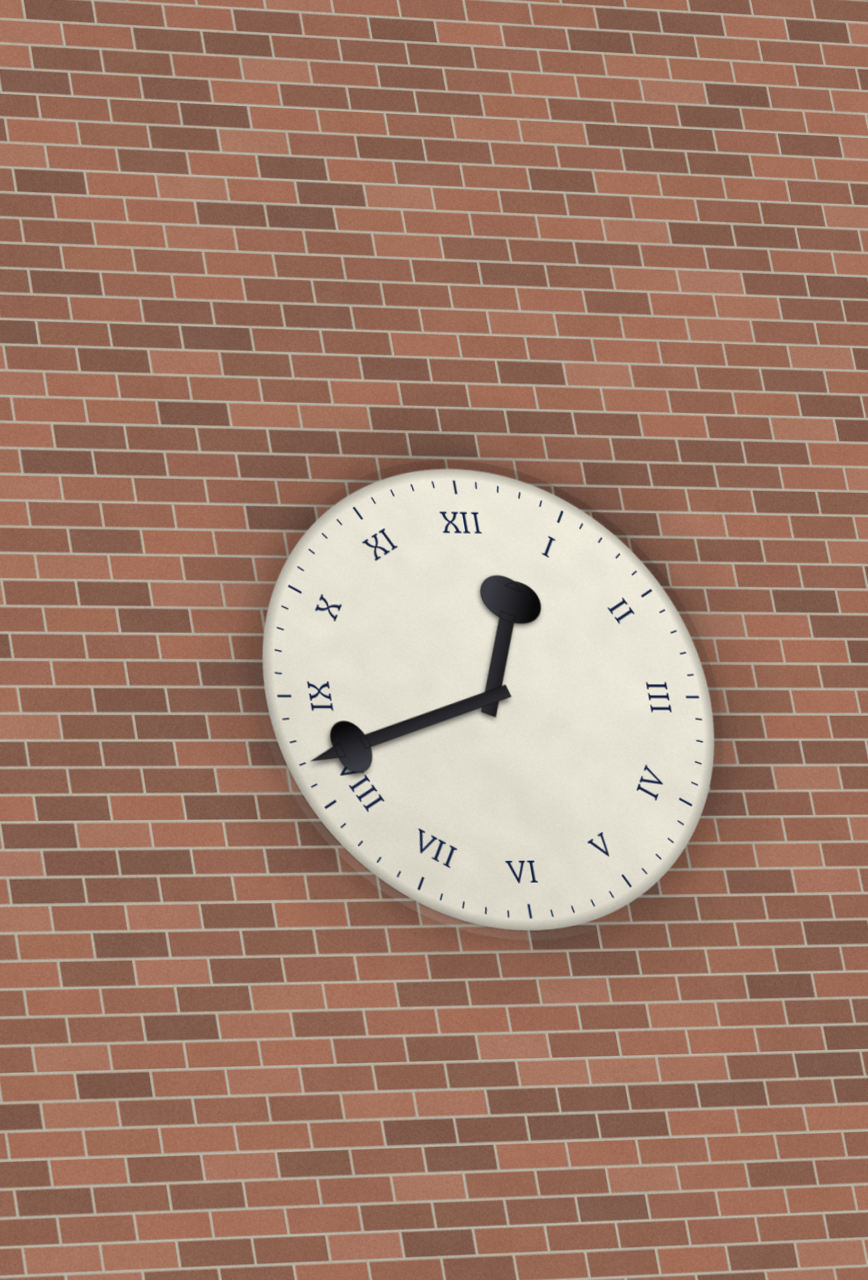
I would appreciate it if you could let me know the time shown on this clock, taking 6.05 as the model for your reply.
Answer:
12.42
